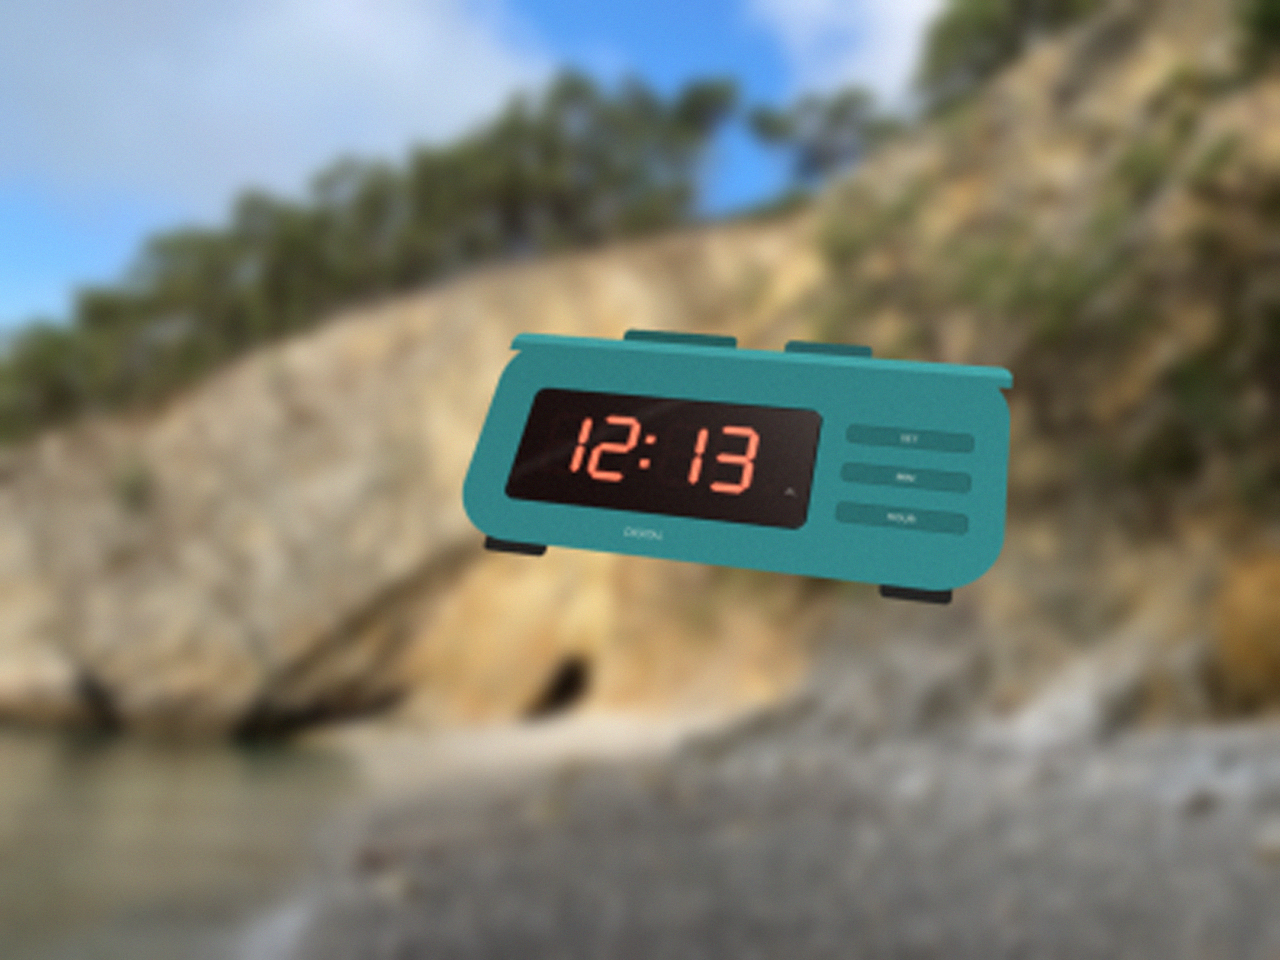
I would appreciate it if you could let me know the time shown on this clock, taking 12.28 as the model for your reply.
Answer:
12.13
